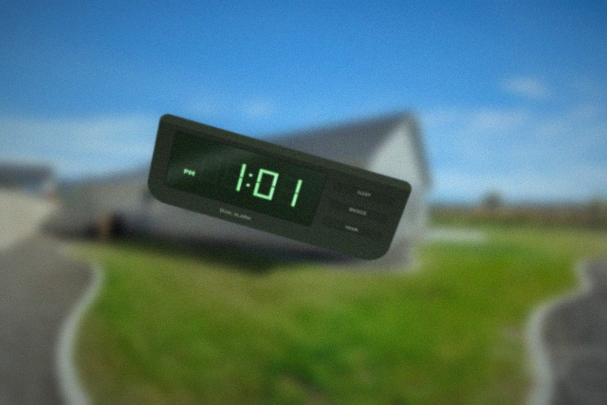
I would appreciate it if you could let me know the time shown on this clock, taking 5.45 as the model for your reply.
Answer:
1.01
